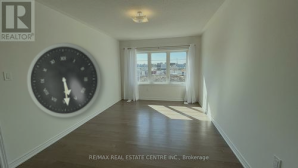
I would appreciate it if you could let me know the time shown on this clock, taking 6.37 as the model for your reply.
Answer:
5.29
